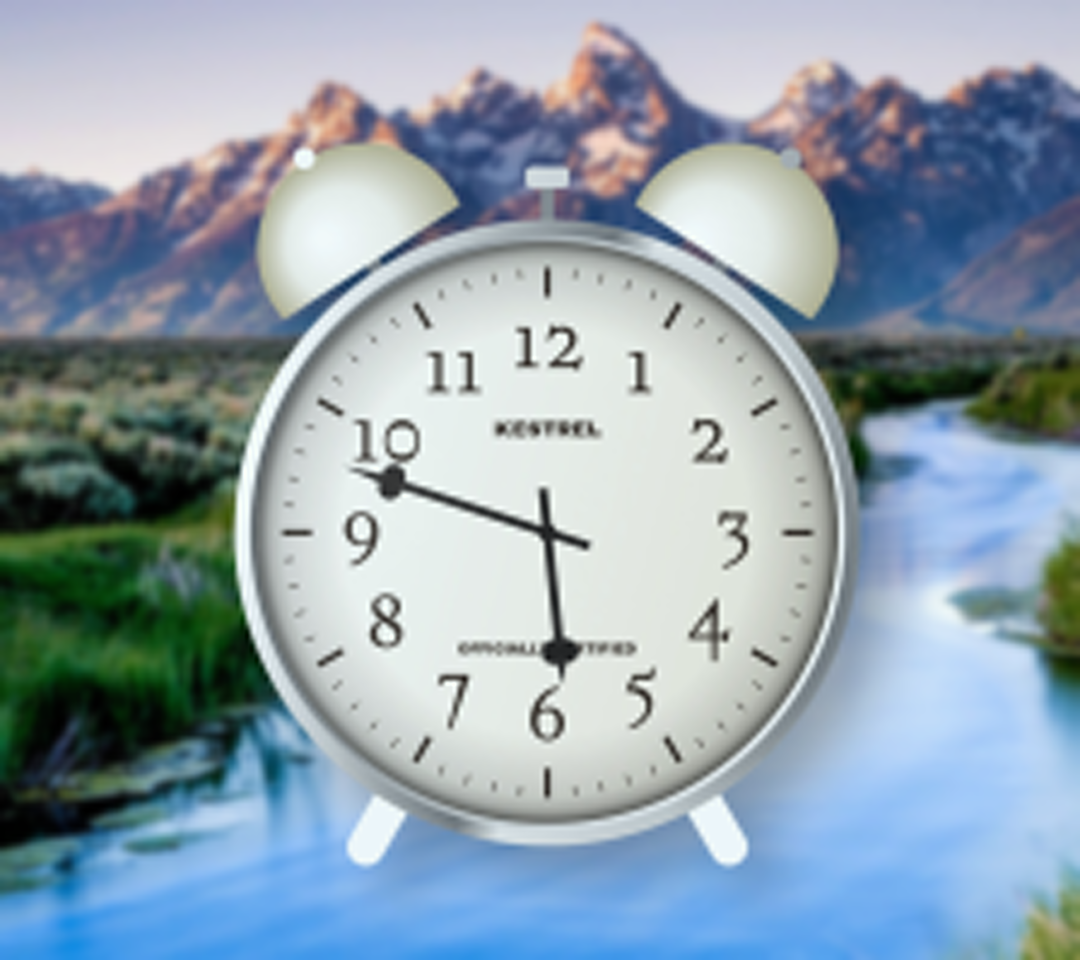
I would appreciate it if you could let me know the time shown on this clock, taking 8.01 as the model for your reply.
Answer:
5.48
